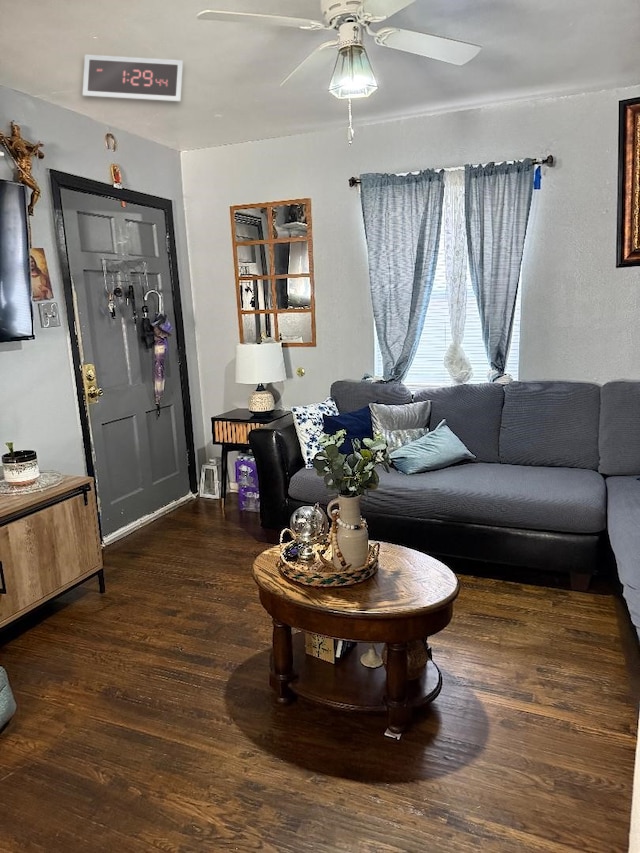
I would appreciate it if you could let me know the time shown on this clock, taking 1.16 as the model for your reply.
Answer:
1.29
